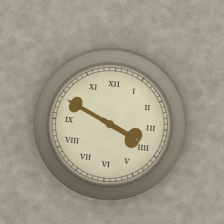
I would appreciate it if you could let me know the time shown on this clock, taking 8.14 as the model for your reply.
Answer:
3.49
